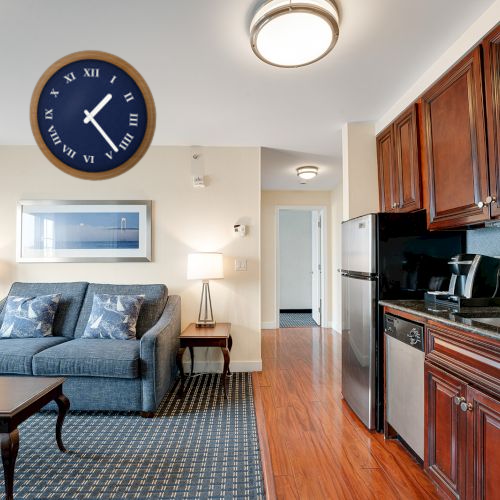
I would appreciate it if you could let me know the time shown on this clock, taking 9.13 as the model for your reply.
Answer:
1.23
